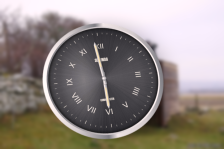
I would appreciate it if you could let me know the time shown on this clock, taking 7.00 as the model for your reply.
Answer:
5.59
